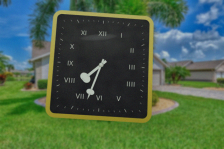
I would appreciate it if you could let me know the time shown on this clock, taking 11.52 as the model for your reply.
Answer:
7.33
